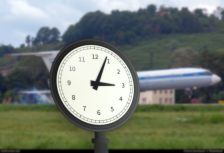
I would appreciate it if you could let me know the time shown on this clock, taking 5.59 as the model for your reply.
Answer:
3.04
